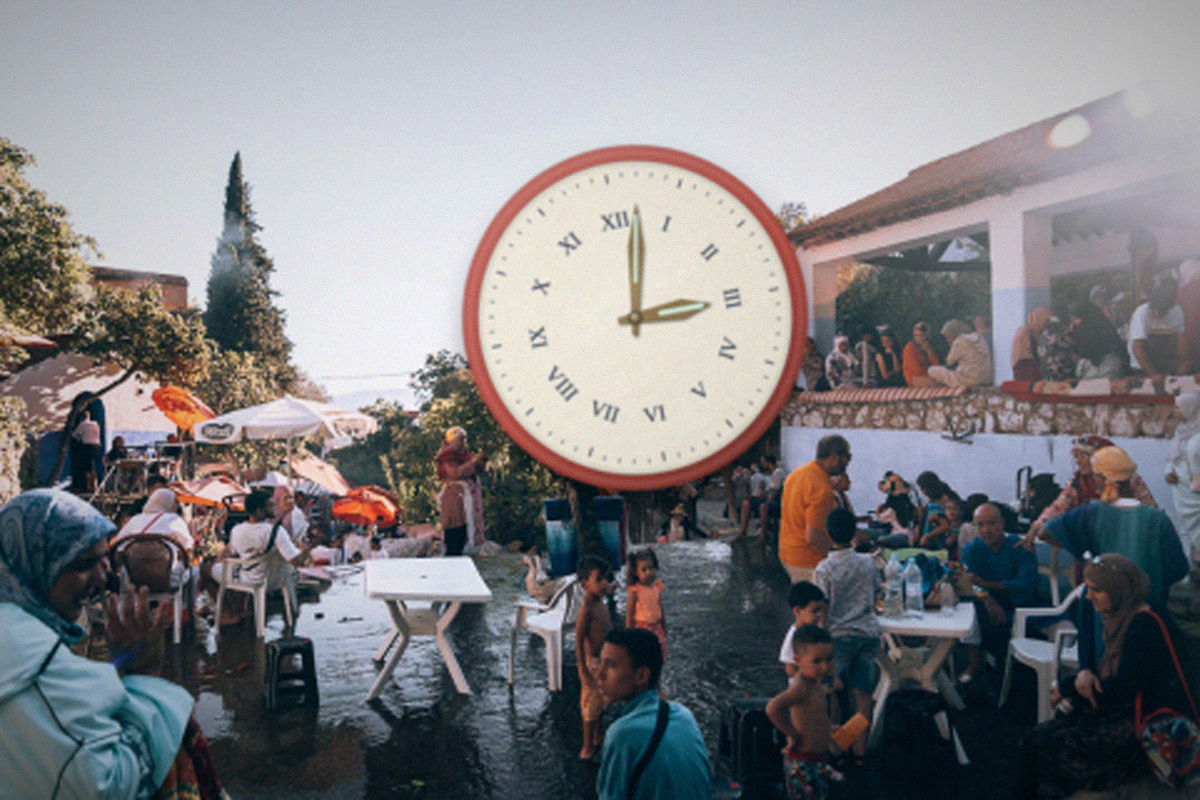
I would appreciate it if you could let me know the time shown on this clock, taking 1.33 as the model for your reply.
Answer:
3.02
